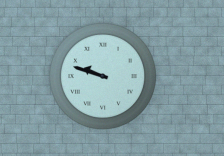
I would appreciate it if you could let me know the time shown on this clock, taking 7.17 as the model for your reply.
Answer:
9.48
